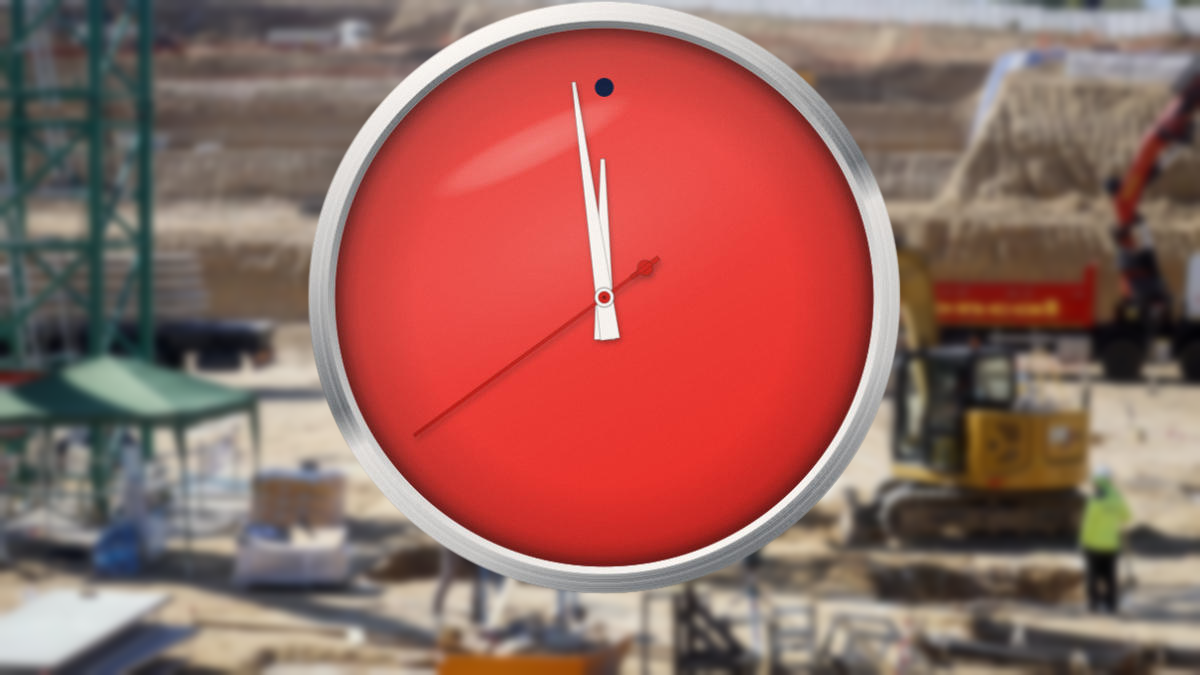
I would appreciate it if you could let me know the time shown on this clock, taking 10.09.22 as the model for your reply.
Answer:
11.58.39
